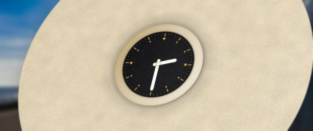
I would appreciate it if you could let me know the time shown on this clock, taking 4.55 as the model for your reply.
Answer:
2.30
